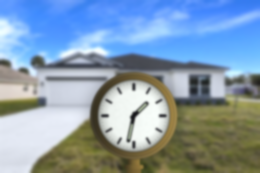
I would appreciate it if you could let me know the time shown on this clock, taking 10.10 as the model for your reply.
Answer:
1.32
